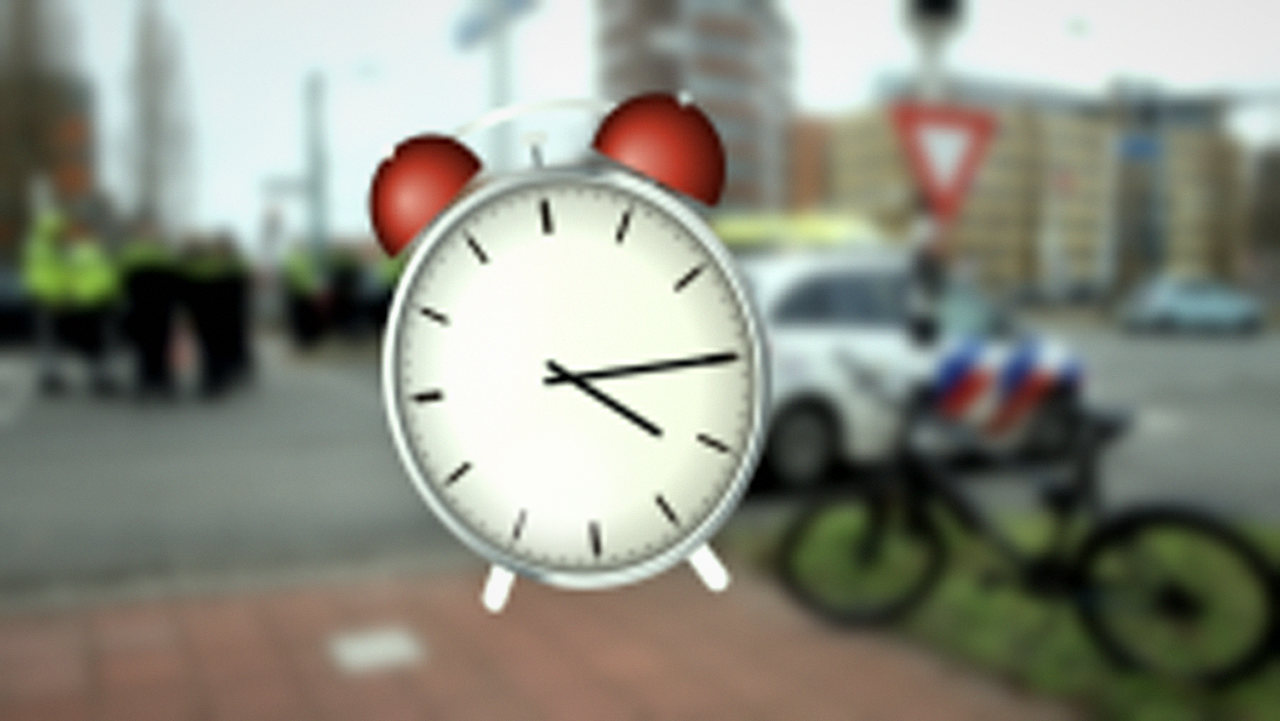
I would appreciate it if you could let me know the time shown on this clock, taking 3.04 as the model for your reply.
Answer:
4.15
